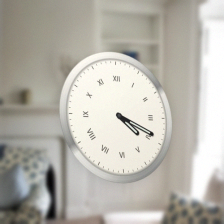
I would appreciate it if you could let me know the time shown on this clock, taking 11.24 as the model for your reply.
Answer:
4.19
